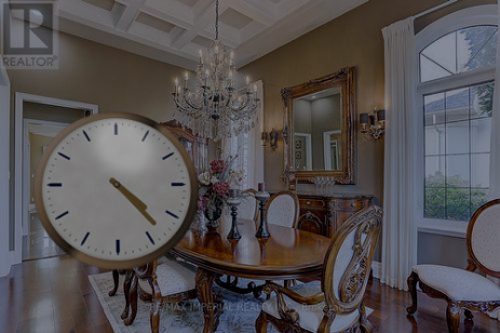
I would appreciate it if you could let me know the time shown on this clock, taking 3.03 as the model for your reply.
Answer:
4.23
